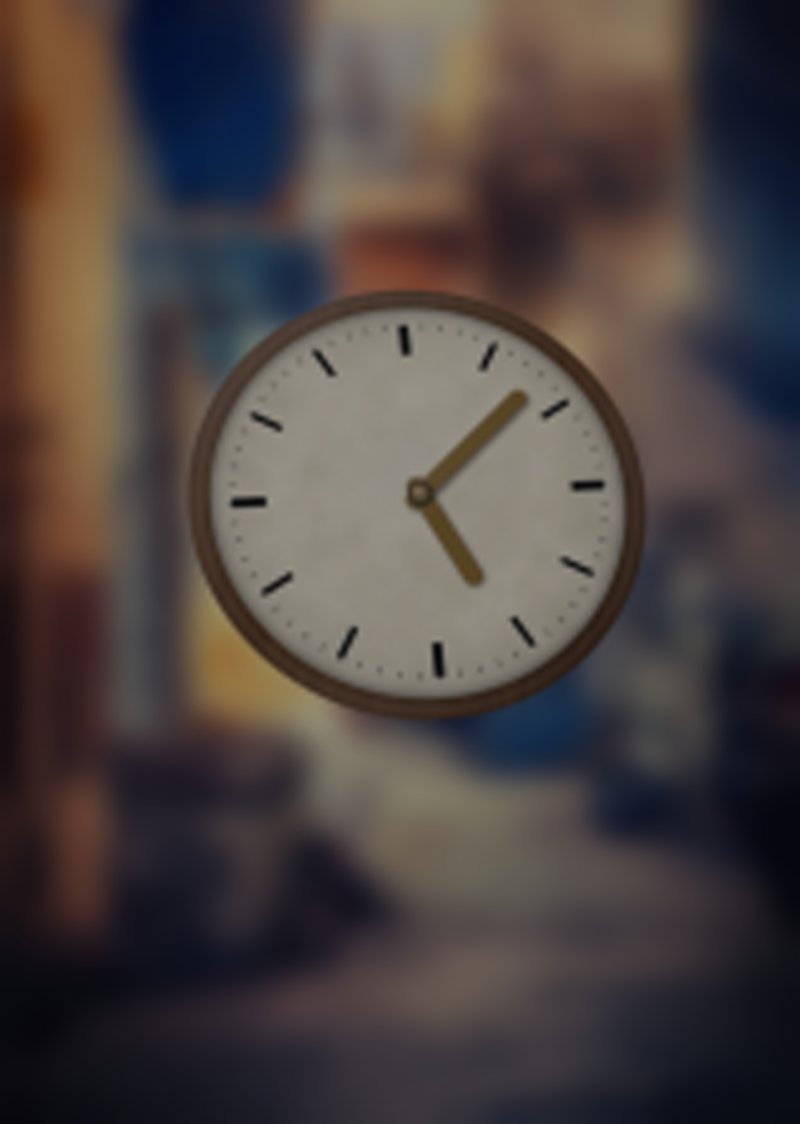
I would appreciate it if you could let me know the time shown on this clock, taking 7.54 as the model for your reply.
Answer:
5.08
